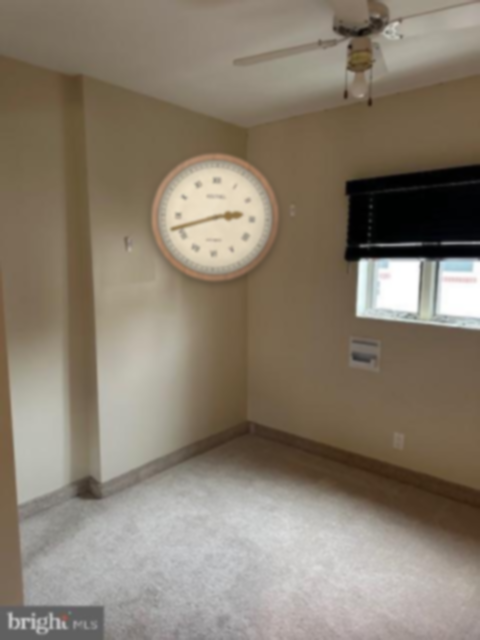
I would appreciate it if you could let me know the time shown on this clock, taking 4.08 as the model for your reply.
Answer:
2.42
